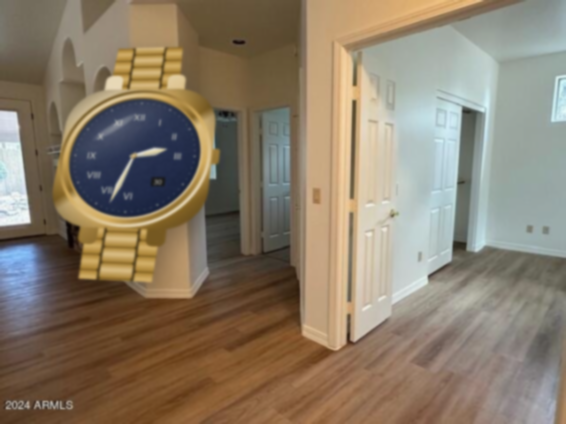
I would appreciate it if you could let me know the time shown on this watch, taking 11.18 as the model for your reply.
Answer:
2.33
